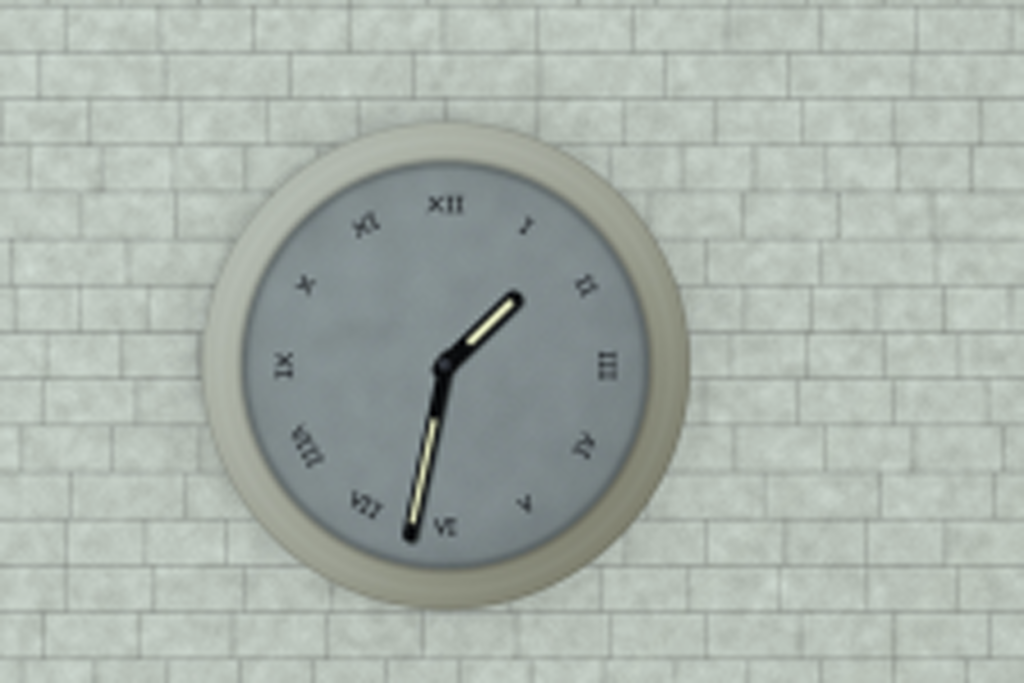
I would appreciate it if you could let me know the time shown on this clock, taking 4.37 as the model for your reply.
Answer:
1.32
